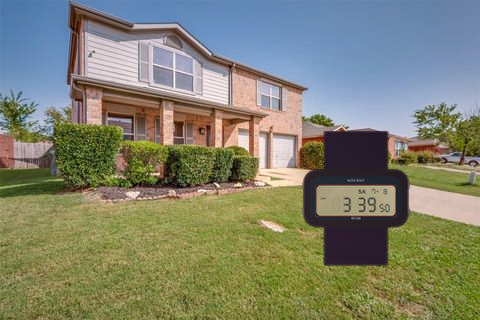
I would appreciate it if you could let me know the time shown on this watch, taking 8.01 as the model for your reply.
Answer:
3.39
